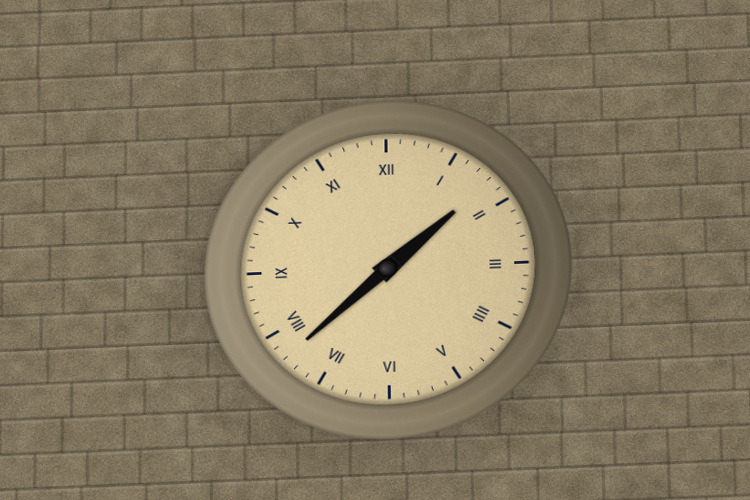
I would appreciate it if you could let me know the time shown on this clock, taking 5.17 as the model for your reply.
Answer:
1.38
